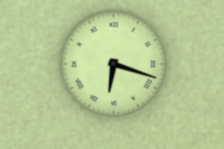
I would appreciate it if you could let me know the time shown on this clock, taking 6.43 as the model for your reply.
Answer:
6.18
